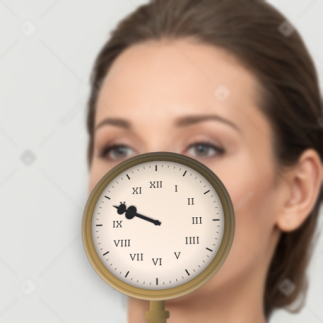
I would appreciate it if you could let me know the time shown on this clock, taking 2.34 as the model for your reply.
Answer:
9.49
